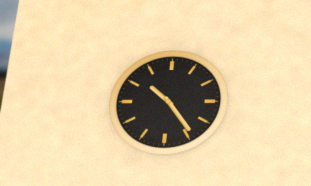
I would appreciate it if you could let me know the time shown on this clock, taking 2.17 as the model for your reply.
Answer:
10.24
